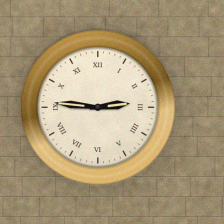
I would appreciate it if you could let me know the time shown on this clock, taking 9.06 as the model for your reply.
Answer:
2.46
